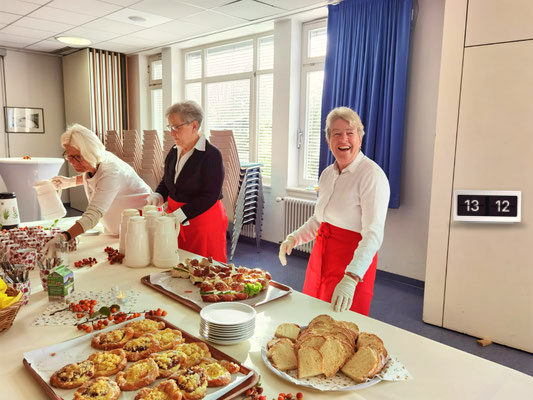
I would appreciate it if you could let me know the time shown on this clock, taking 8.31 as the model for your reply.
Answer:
13.12
